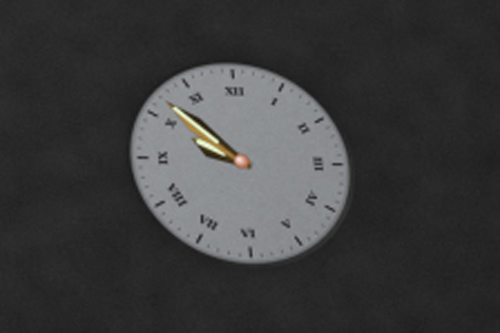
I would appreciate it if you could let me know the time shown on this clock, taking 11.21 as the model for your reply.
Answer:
9.52
